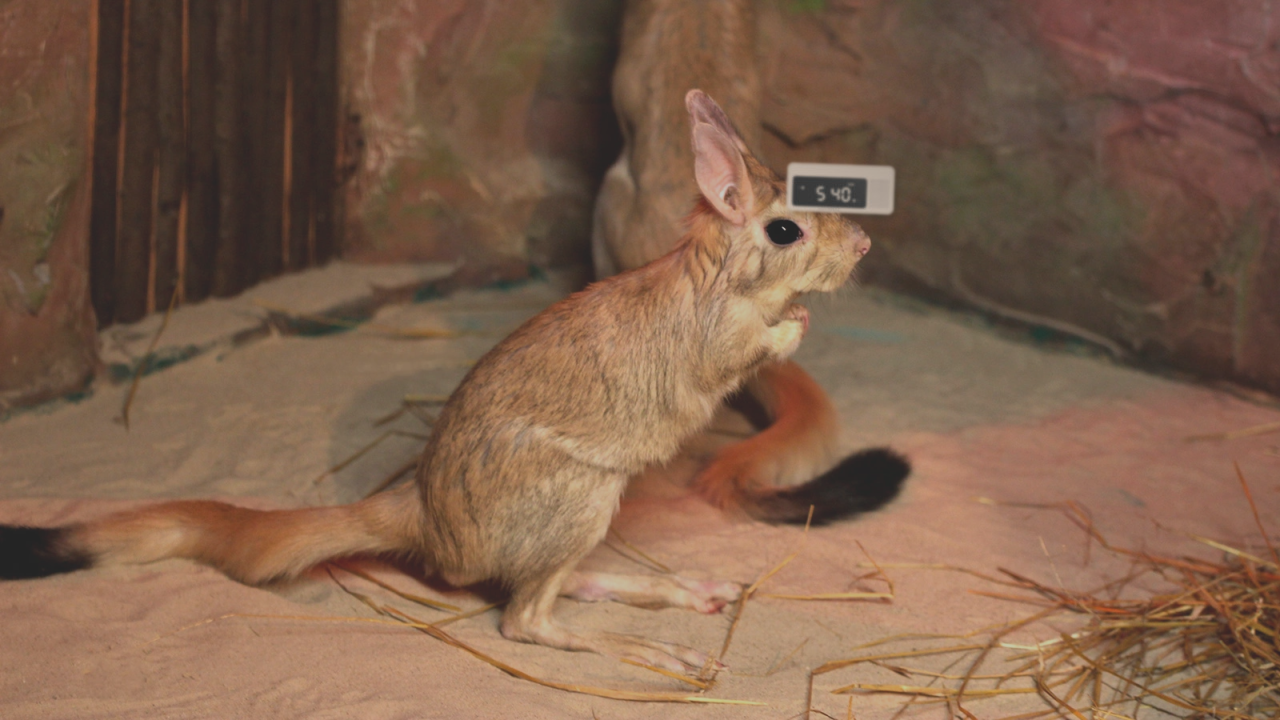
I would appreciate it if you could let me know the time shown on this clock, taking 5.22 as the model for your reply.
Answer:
5.40
